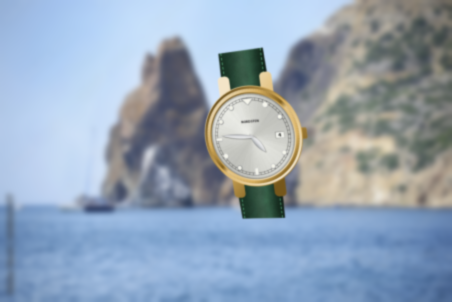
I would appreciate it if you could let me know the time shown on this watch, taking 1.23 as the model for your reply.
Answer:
4.46
